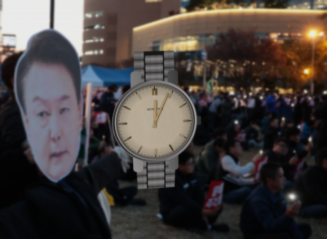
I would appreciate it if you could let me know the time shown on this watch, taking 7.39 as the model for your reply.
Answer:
12.04
